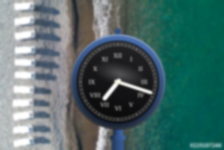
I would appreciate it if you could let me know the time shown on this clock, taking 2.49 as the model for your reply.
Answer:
7.18
